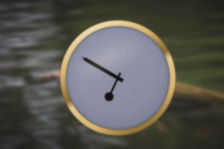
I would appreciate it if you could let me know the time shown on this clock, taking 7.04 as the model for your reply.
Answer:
6.50
